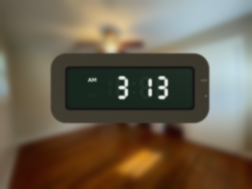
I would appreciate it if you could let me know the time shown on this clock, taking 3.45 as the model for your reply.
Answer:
3.13
